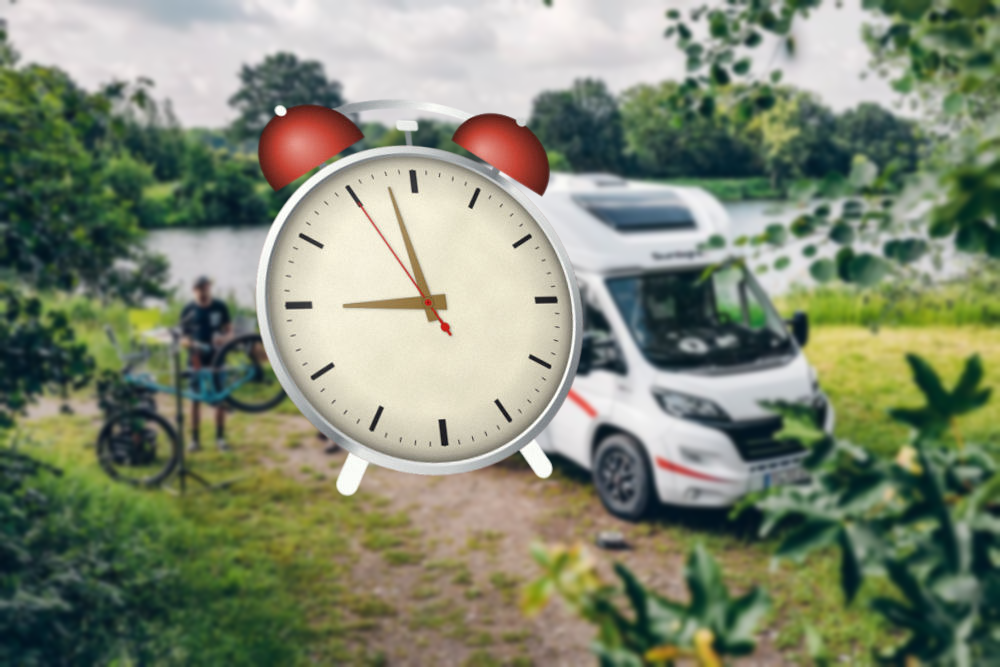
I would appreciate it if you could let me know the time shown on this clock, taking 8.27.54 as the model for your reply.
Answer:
8.57.55
